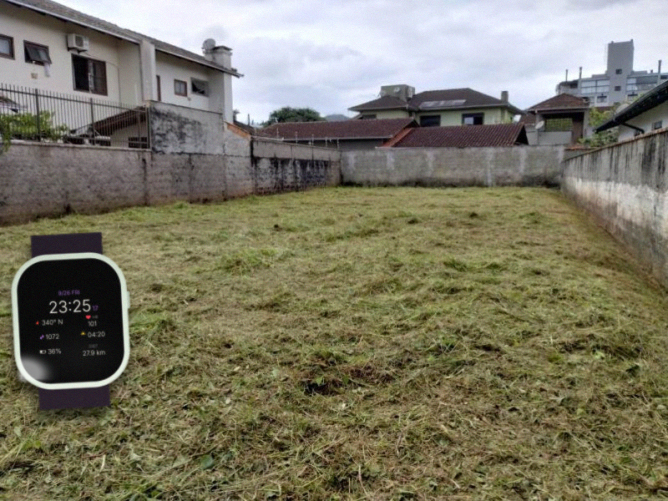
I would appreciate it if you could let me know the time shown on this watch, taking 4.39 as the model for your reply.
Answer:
23.25
